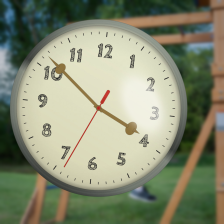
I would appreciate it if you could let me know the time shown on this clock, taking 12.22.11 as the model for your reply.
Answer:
3.51.34
